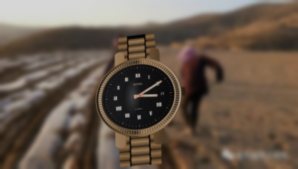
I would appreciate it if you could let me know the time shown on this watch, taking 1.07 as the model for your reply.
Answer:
3.10
